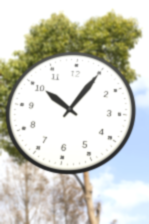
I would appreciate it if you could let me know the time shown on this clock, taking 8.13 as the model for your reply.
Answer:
10.05
